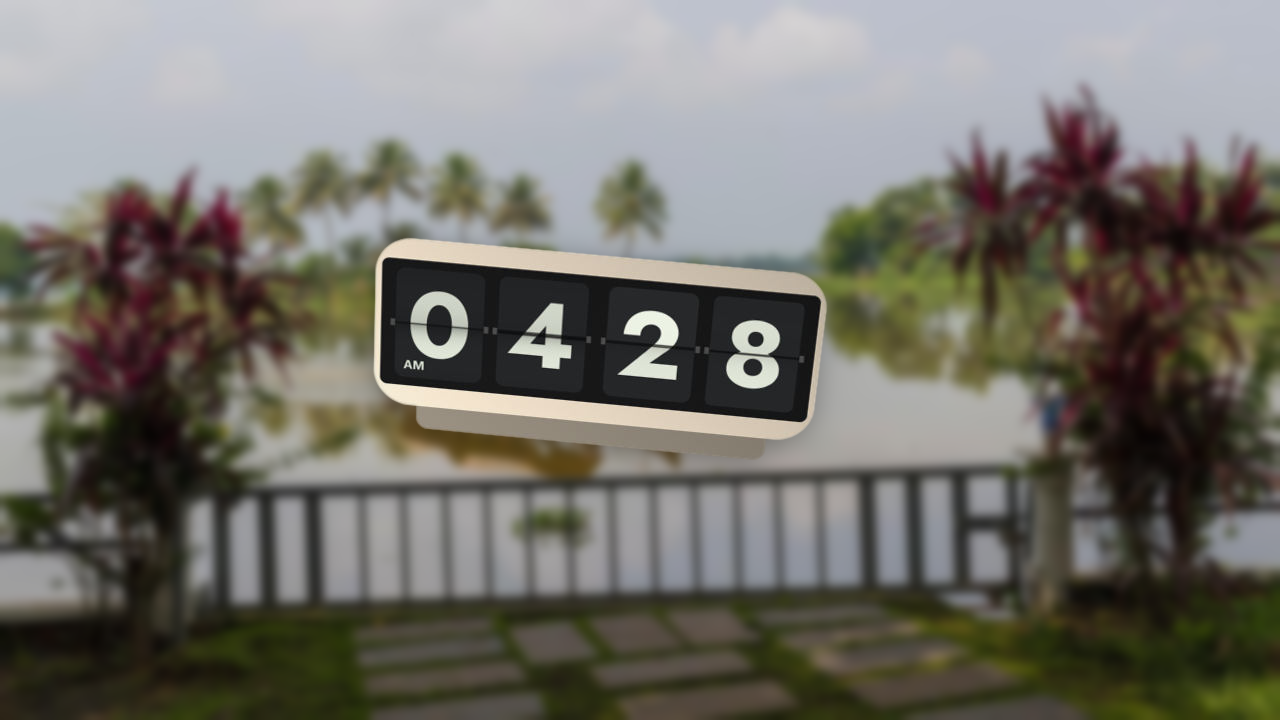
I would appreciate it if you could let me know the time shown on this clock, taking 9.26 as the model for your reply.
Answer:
4.28
